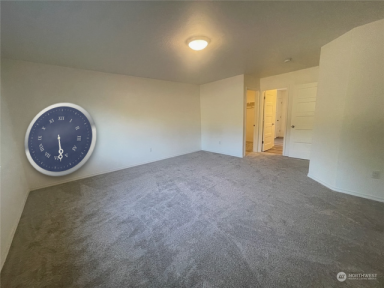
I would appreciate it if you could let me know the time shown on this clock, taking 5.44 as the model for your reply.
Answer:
5.28
